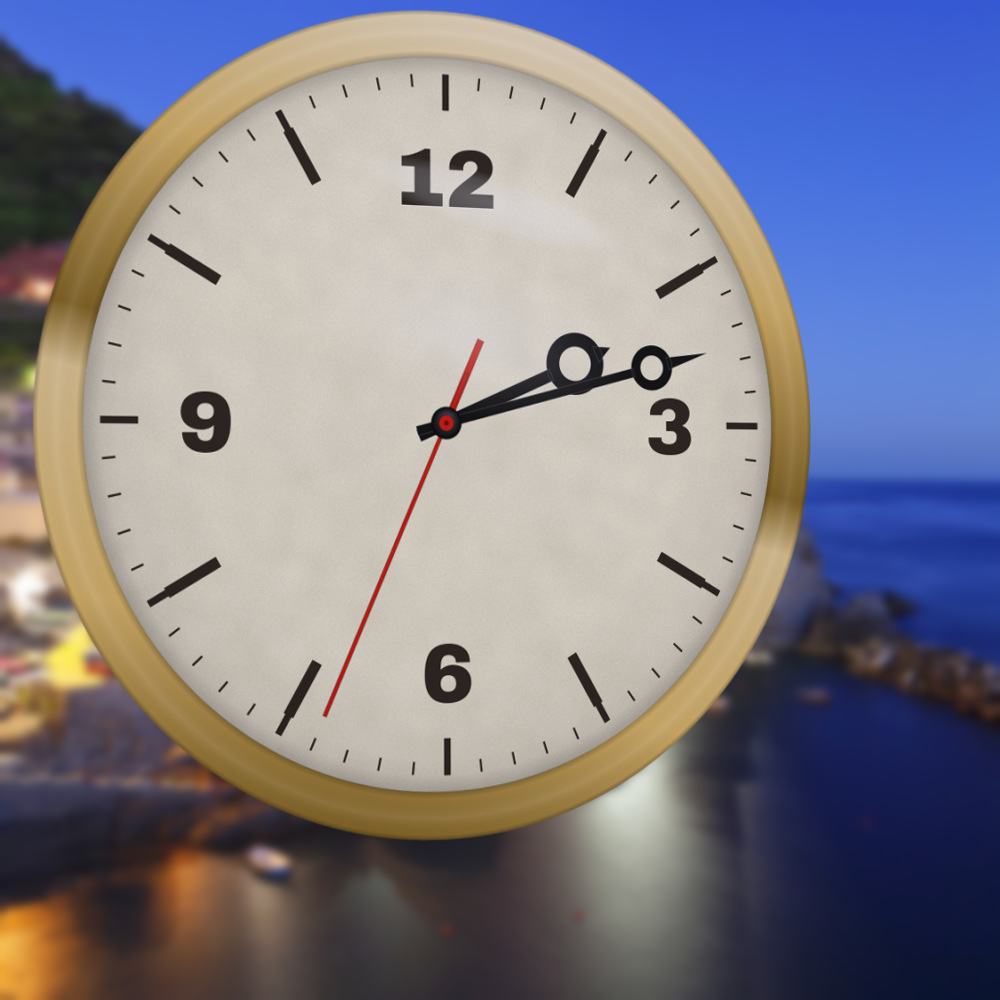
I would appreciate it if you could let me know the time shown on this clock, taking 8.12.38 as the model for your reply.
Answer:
2.12.34
